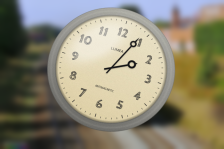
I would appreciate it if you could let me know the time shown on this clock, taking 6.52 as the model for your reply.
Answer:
2.04
